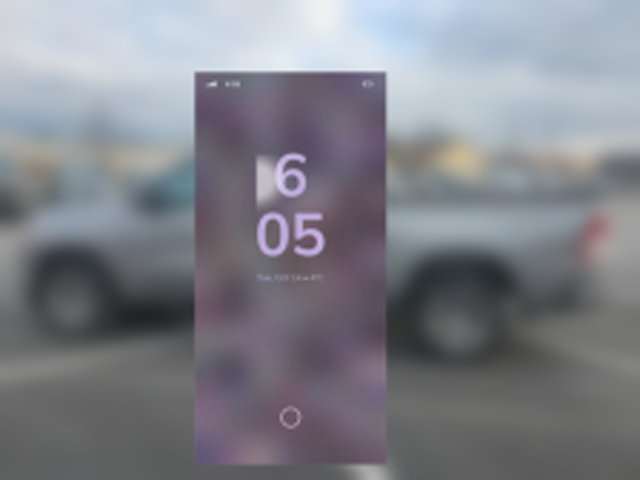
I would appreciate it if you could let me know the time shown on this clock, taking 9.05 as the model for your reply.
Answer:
6.05
